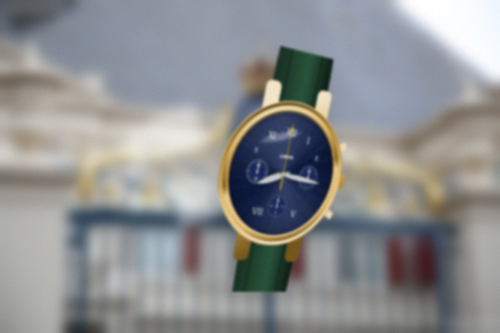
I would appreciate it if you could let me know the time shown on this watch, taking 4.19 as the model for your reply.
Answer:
8.16
